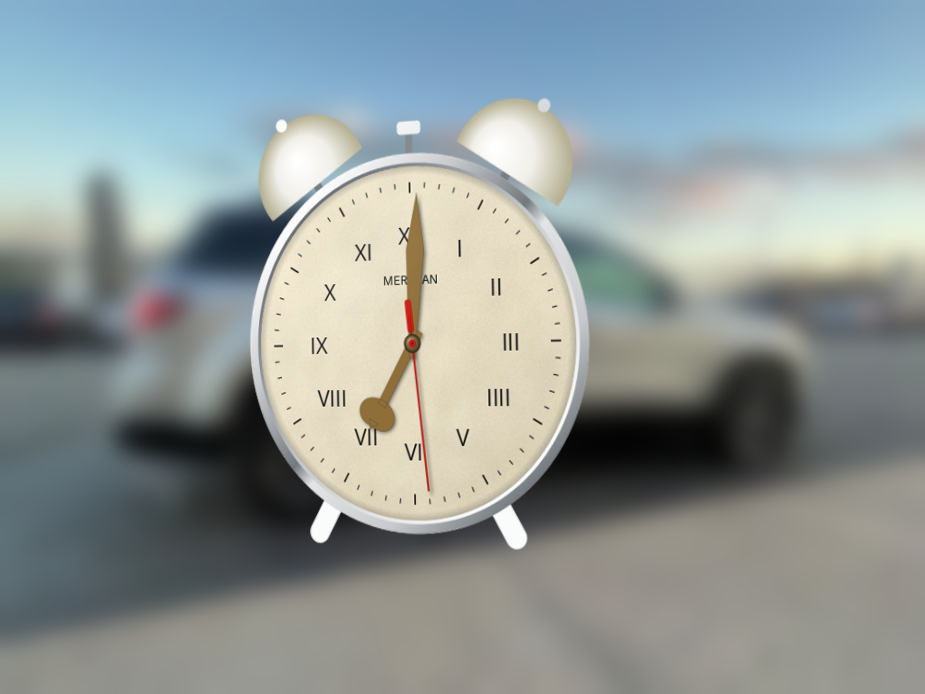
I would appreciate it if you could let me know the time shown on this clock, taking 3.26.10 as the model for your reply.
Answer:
7.00.29
